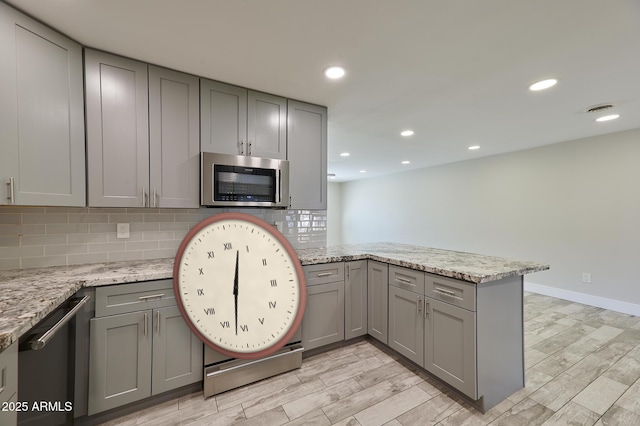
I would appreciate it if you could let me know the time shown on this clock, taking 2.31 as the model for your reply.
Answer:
12.32
